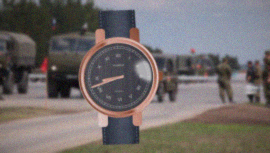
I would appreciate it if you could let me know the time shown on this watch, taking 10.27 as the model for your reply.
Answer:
8.42
